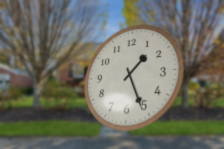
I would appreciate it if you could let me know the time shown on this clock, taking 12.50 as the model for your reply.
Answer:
1.26
